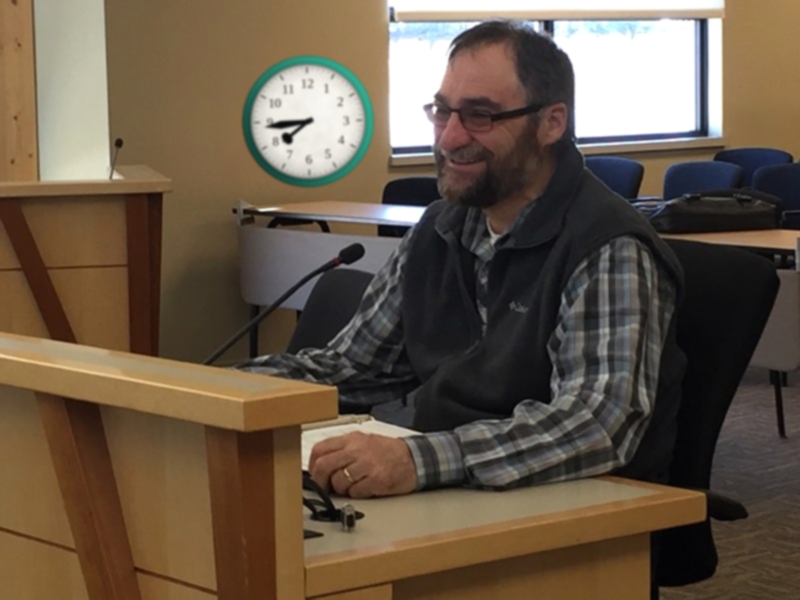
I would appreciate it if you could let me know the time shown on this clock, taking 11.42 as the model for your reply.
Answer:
7.44
